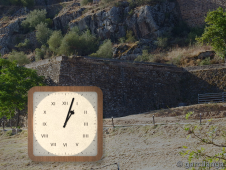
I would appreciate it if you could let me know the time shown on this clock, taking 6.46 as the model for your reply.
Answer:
1.03
